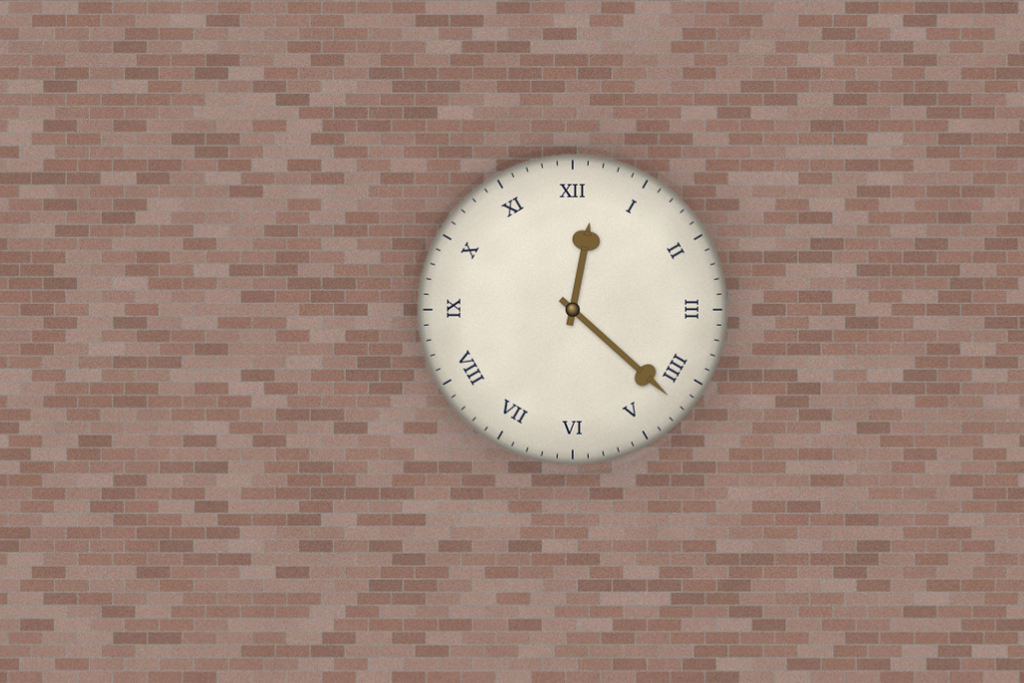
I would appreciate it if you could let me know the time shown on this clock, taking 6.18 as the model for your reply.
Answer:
12.22
